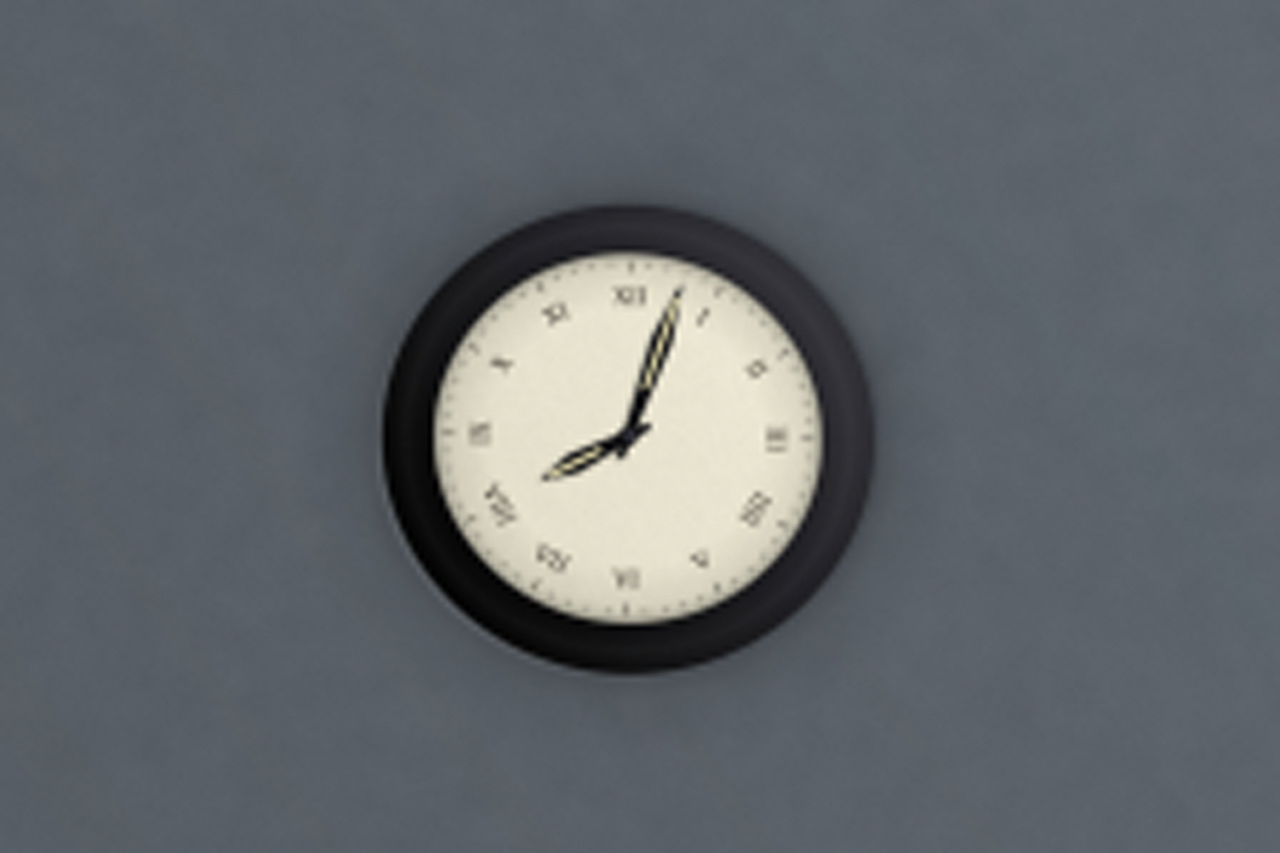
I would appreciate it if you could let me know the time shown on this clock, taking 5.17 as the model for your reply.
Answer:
8.03
